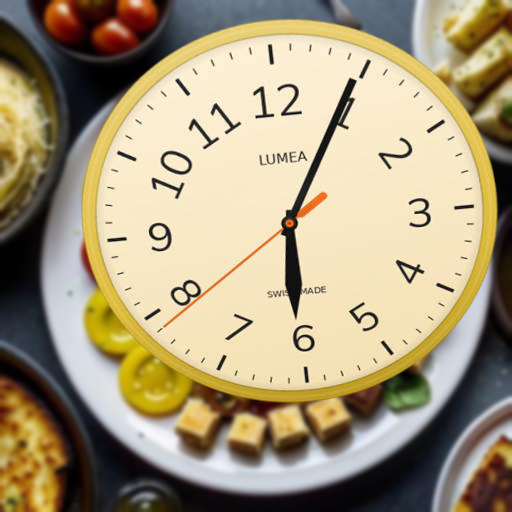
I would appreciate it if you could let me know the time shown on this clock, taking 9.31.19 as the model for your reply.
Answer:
6.04.39
